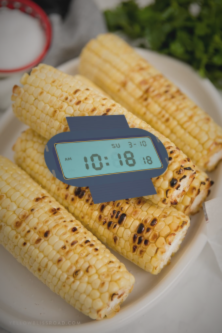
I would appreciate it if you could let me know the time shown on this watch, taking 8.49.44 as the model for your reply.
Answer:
10.18.18
